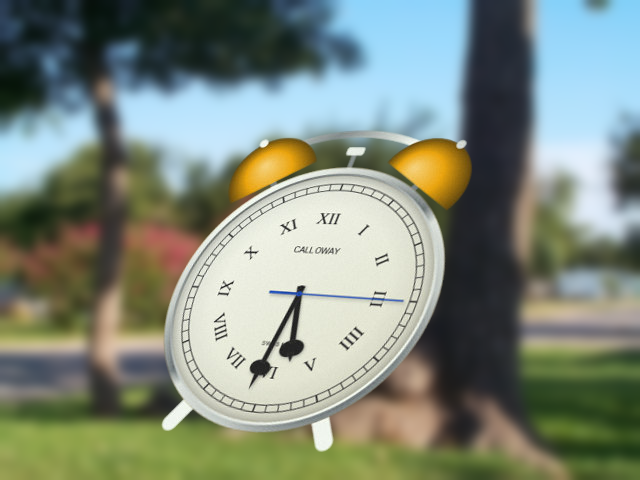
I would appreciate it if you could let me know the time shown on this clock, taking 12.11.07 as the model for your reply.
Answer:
5.31.15
